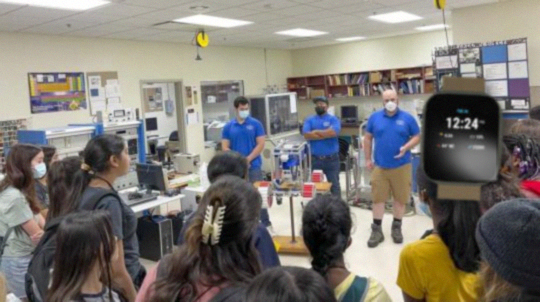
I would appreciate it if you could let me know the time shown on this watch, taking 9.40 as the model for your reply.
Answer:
12.24
